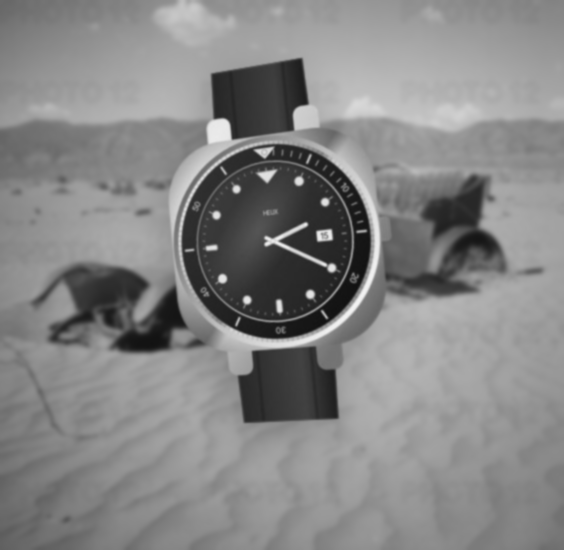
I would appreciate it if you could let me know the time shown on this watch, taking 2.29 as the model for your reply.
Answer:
2.20
